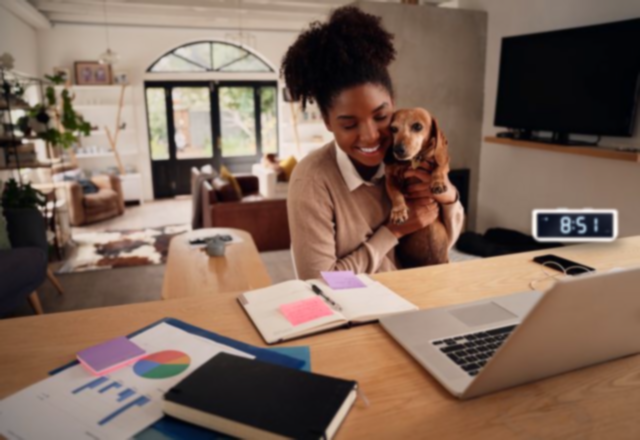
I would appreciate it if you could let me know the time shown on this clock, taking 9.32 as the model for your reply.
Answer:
8.51
